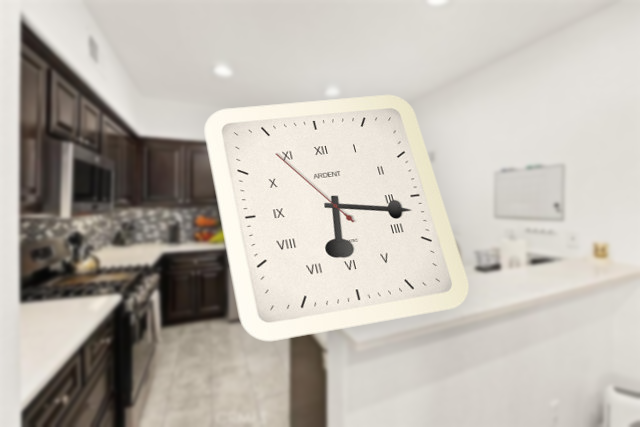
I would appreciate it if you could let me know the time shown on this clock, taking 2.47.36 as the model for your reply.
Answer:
6.16.54
